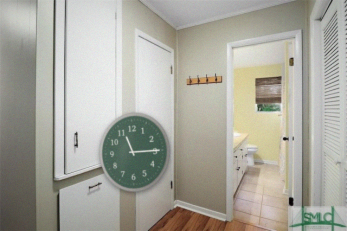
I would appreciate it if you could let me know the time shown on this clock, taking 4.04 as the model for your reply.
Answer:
11.15
